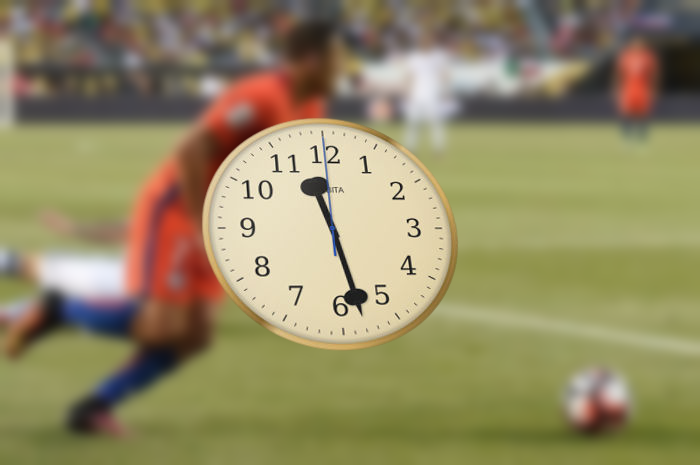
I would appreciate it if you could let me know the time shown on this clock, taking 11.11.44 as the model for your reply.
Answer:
11.28.00
